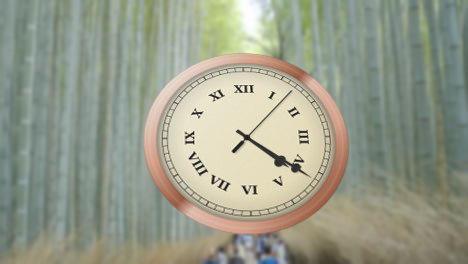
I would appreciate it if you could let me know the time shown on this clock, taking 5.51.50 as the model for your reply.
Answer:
4.21.07
